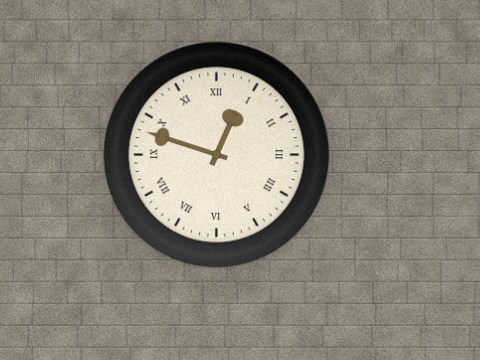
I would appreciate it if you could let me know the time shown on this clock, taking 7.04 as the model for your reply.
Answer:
12.48
